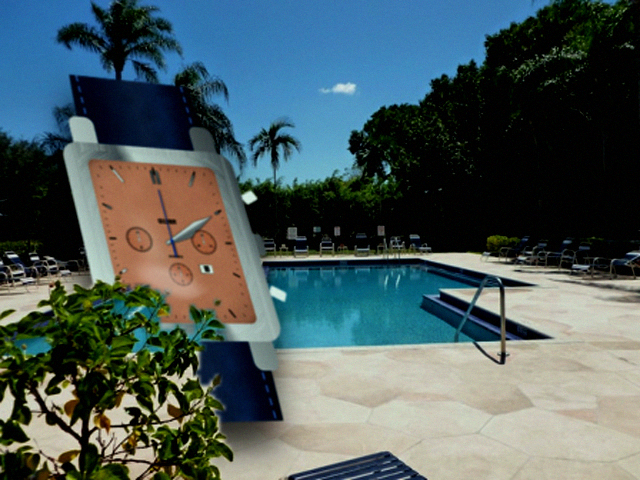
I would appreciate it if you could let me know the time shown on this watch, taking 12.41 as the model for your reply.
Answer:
2.10
